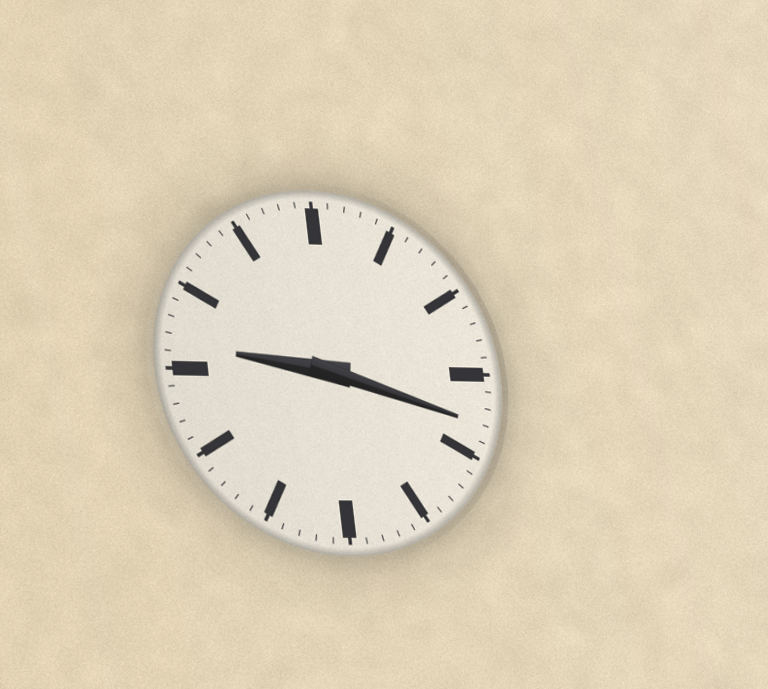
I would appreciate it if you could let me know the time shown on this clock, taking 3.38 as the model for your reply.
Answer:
9.18
